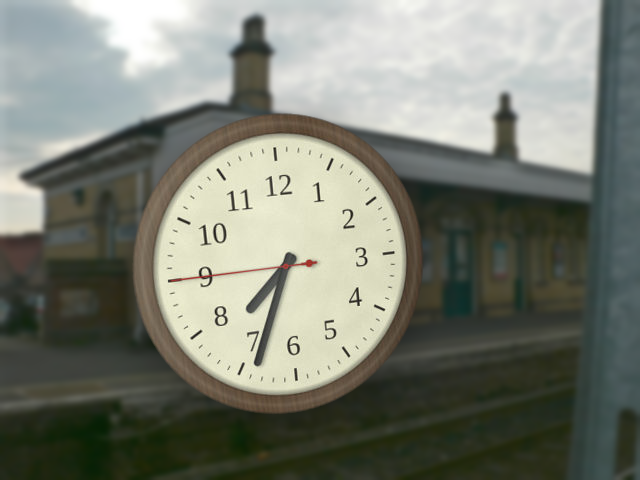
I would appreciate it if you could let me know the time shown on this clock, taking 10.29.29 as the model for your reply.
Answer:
7.33.45
